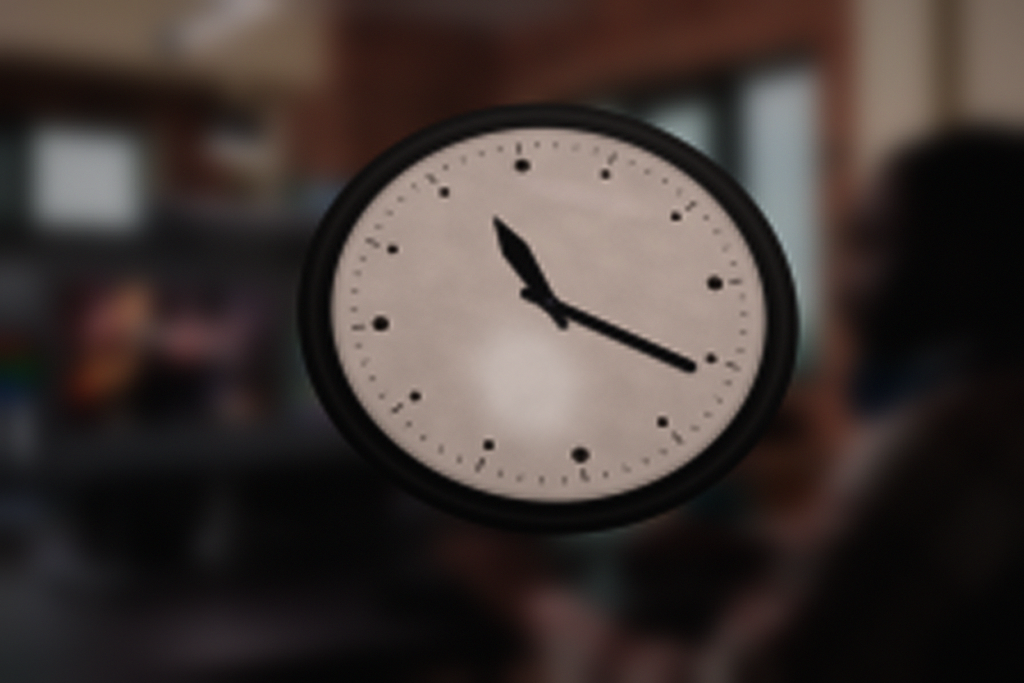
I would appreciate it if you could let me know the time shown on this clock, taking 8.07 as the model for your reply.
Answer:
11.21
